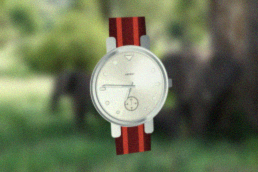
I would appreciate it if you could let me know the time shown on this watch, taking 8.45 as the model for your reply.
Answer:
6.46
